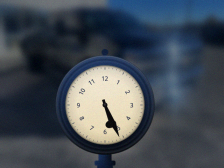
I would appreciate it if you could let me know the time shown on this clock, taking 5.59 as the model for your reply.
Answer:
5.26
